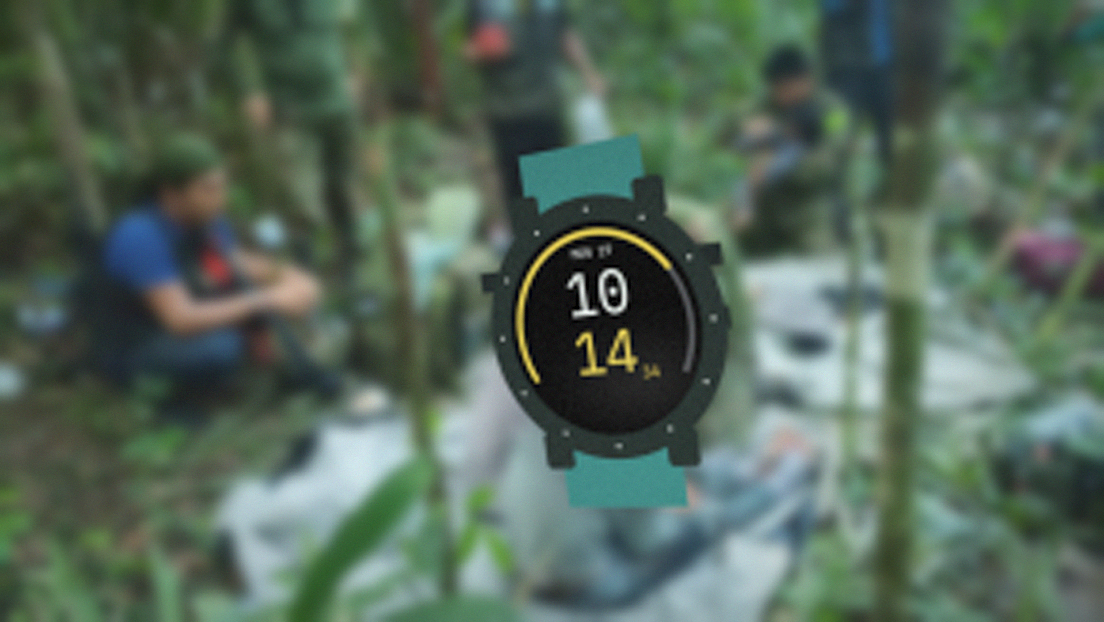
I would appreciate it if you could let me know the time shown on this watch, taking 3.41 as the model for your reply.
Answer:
10.14
